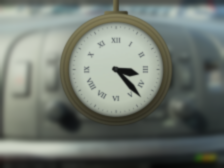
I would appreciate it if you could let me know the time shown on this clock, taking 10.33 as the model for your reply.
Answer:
3.23
